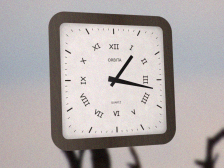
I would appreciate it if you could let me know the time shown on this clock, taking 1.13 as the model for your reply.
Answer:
1.17
